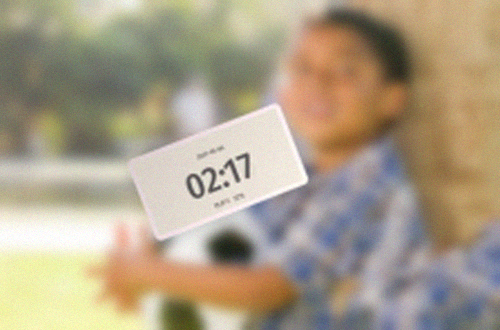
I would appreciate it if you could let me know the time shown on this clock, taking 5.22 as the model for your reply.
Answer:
2.17
